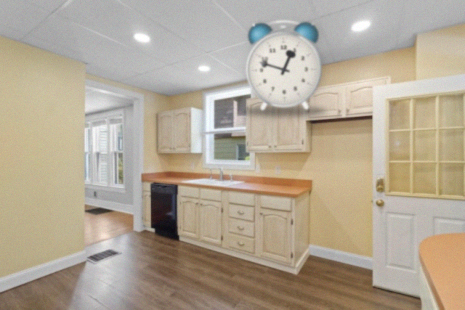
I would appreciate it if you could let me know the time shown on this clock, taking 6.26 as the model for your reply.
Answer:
12.48
